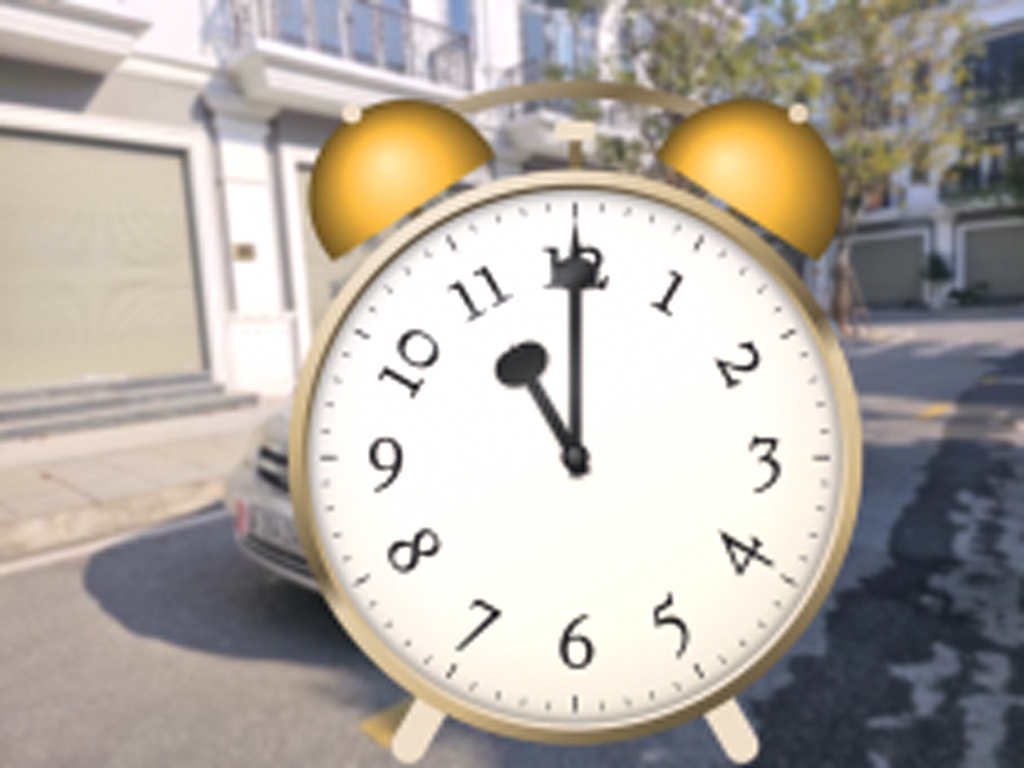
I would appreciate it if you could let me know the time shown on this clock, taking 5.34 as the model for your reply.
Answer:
11.00
